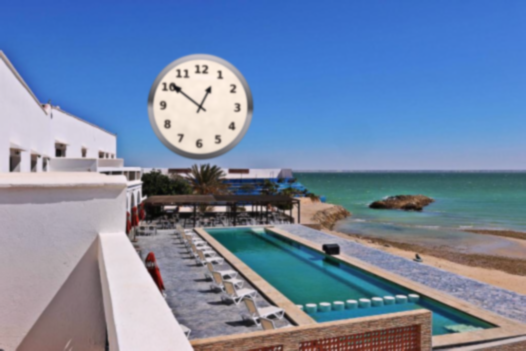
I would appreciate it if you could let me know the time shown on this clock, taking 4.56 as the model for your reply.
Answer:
12.51
